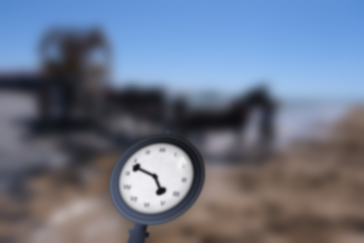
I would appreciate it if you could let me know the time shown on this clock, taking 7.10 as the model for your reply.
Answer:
4.48
